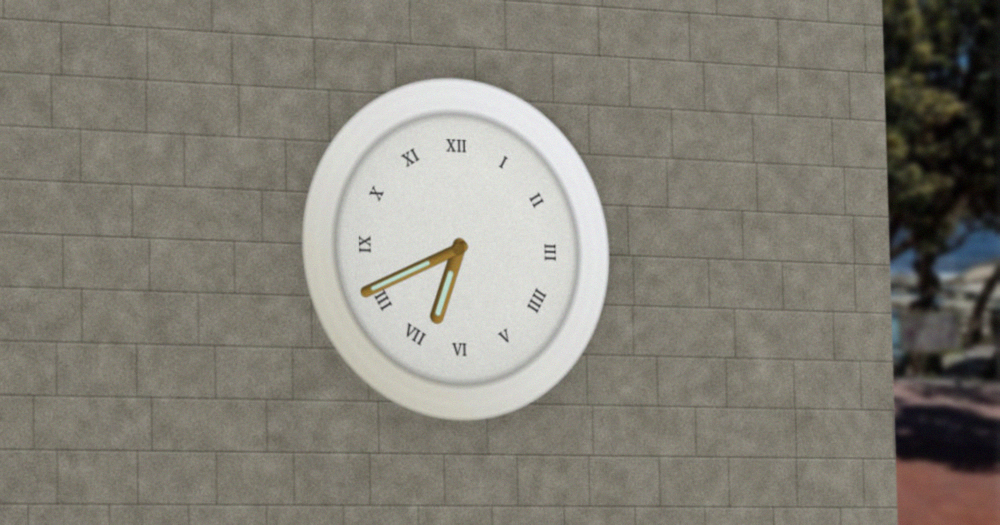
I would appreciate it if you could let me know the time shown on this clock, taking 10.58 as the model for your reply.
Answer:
6.41
